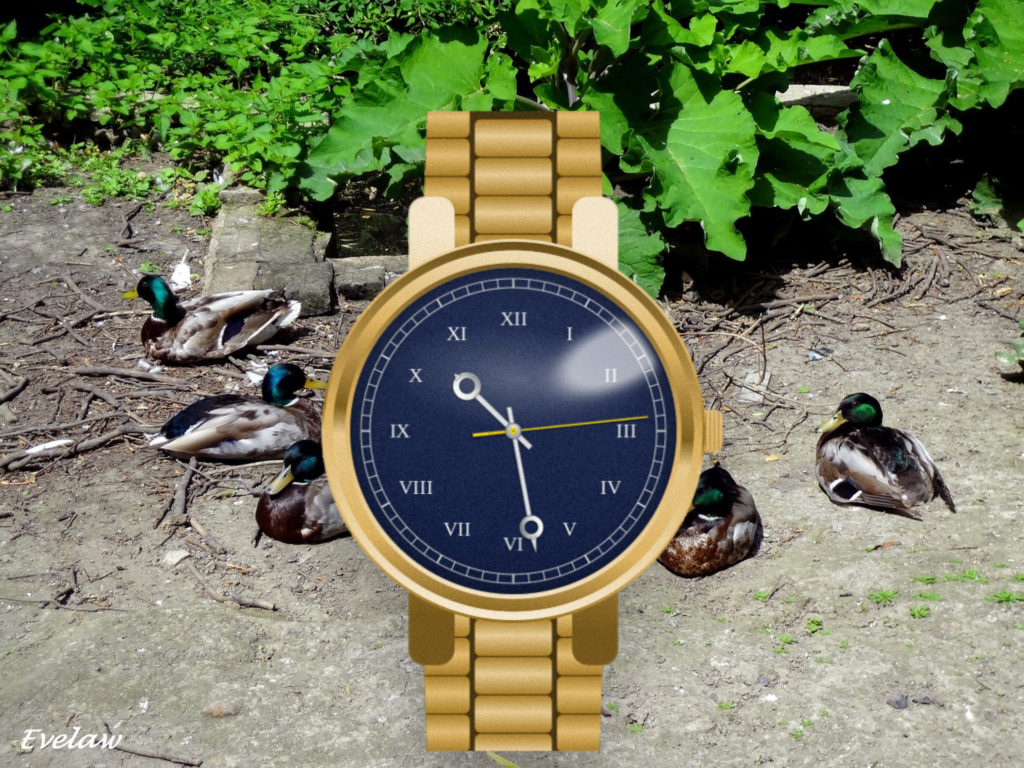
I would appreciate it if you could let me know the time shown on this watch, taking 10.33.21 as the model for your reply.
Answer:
10.28.14
